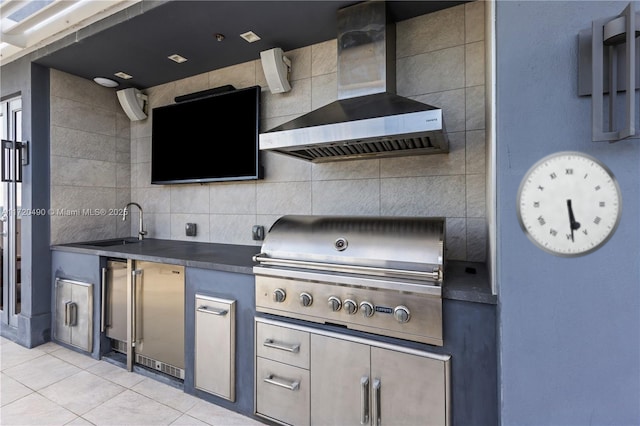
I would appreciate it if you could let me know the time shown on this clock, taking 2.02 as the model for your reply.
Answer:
5.29
